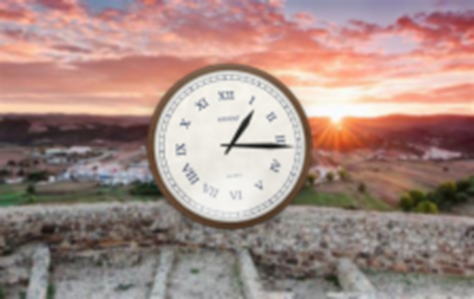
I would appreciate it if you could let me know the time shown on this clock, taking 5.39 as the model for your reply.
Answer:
1.16
